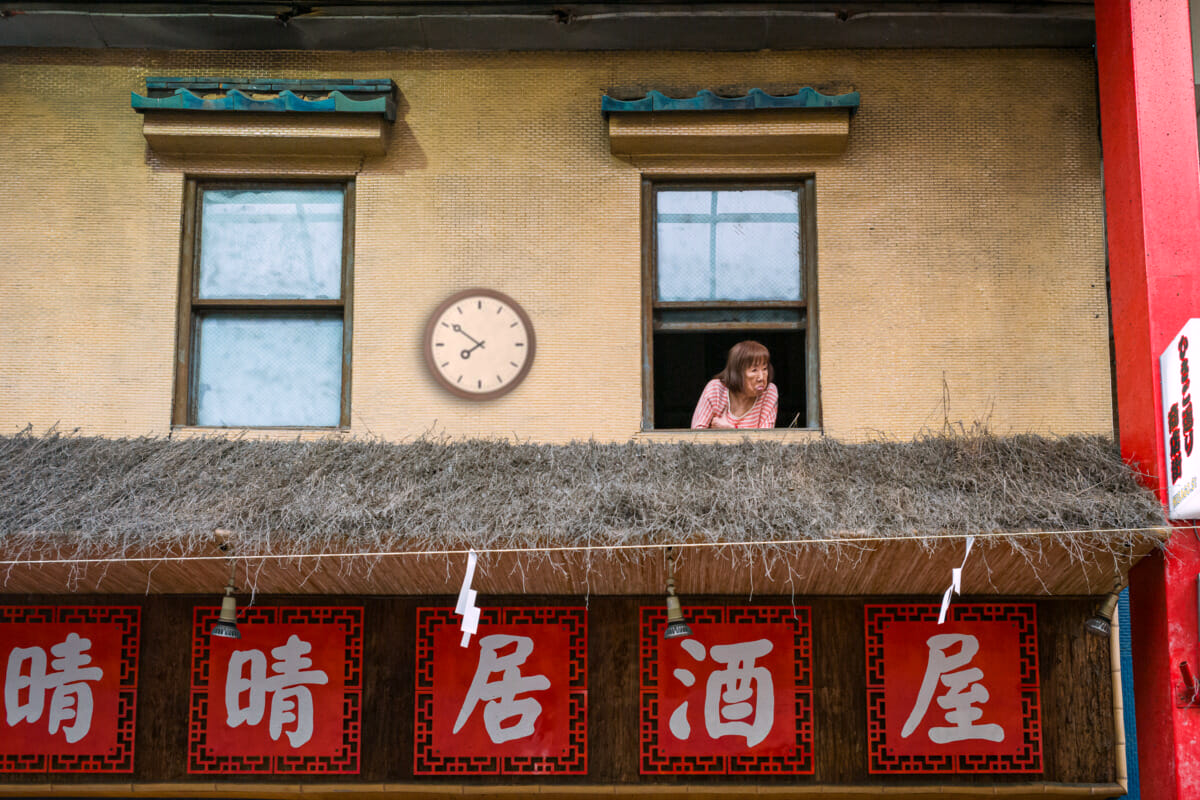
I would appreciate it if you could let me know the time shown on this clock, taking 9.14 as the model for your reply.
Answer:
7.51
